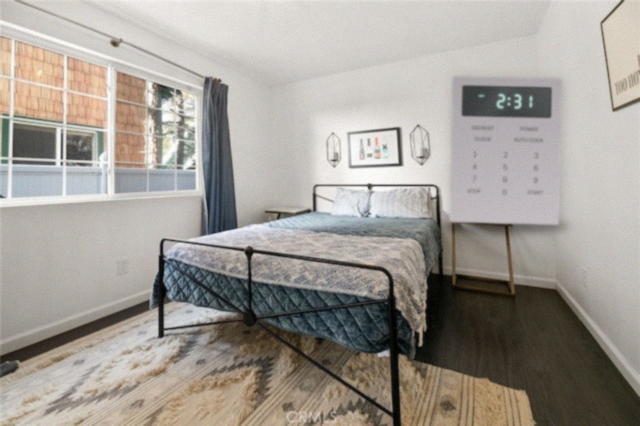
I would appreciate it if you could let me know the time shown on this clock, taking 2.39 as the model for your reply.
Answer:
2.31
